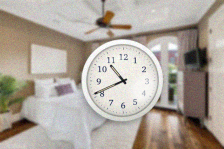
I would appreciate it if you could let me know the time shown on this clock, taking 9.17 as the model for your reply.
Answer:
10.41
